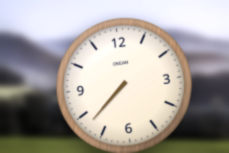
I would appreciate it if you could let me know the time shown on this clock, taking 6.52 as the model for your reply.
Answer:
7.38
